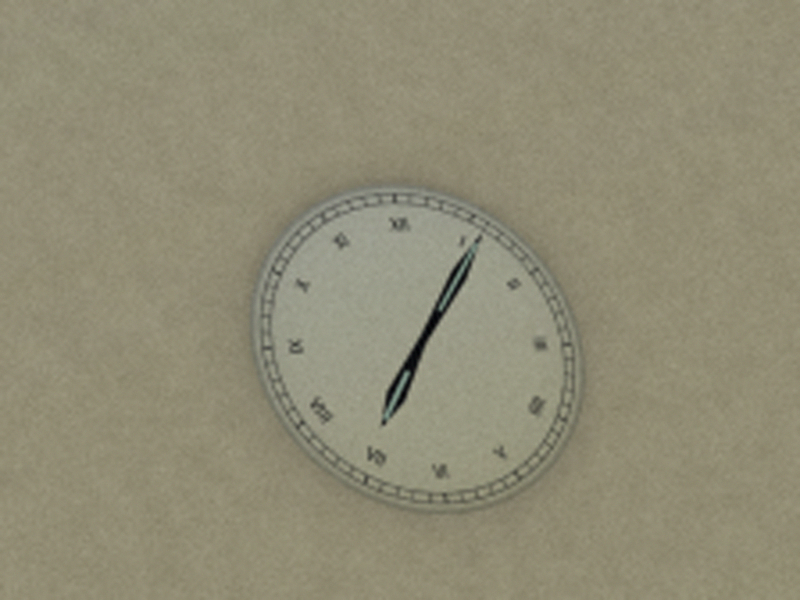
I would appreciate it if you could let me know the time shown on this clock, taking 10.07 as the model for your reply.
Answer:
7.06
